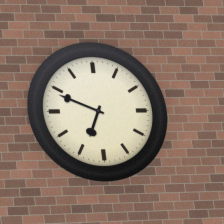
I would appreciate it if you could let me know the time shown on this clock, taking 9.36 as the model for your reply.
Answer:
6.49
